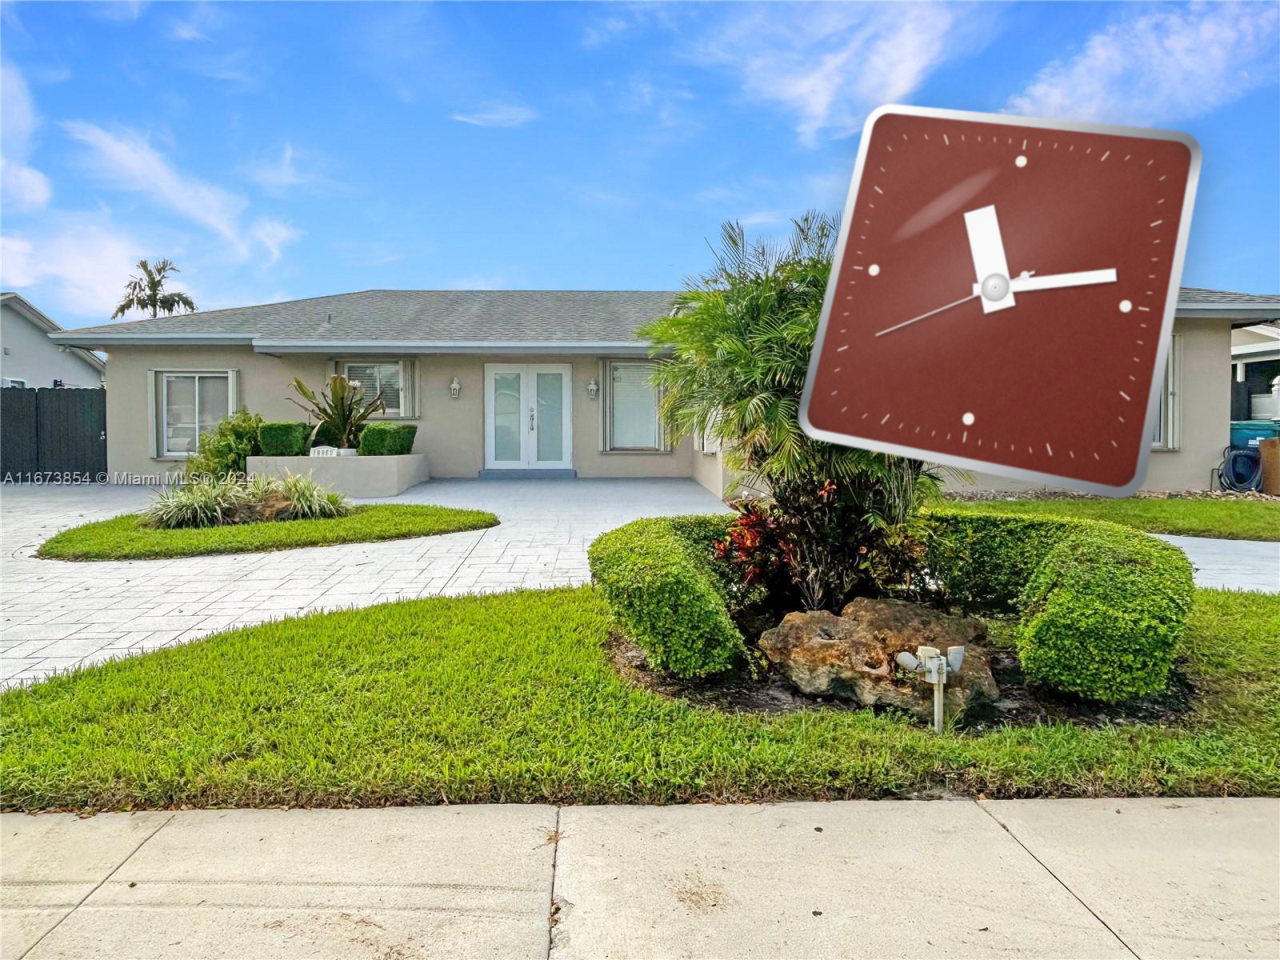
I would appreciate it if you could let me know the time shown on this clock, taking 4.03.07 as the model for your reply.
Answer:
11.12.40
